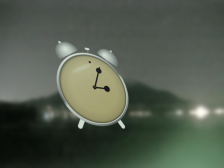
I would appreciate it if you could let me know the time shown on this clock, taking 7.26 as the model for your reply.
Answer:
3.04
